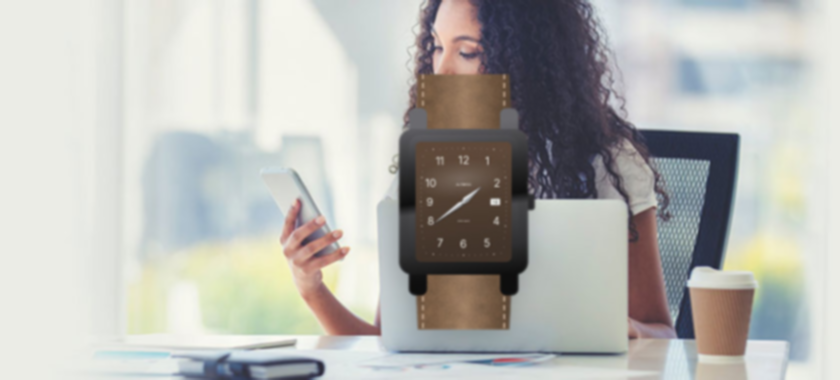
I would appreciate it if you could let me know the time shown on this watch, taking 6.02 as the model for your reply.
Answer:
1.39
